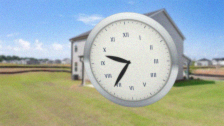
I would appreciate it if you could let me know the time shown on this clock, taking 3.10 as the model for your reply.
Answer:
9.36
